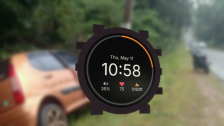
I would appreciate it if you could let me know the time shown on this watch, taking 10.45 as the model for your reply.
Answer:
10.58
